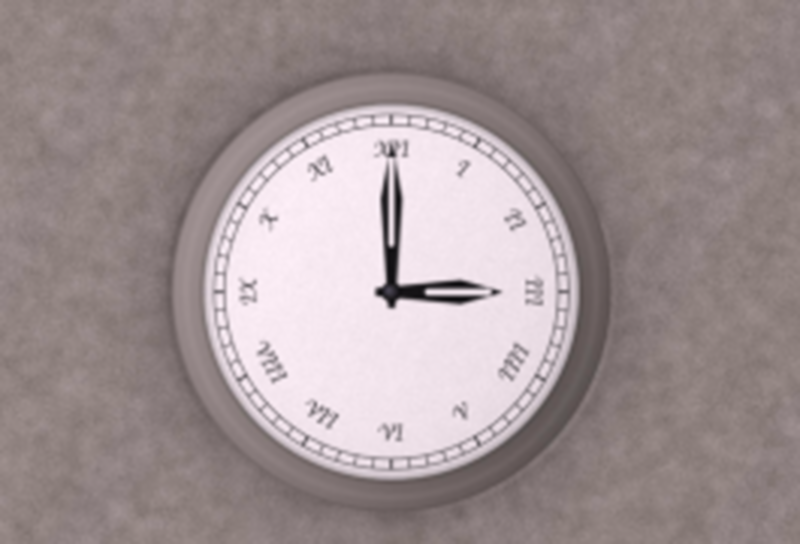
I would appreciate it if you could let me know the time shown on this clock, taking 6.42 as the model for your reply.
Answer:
3.00
